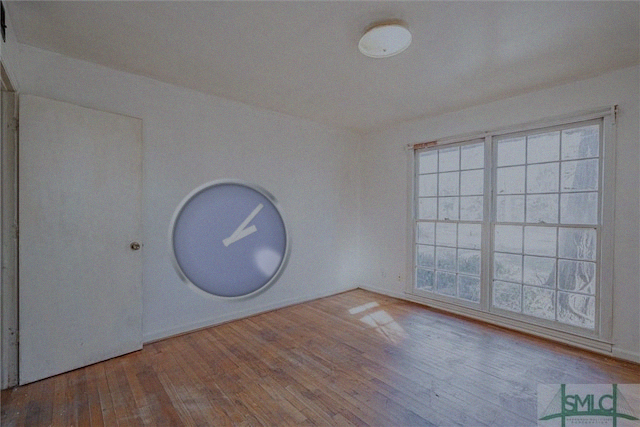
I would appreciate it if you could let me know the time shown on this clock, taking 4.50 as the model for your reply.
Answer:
2.07
